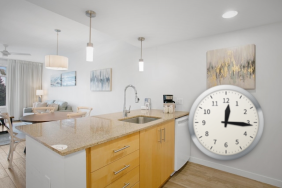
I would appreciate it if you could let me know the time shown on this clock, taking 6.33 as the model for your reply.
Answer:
12.16
